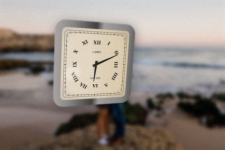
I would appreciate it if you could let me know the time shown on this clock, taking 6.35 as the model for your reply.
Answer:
6.11
